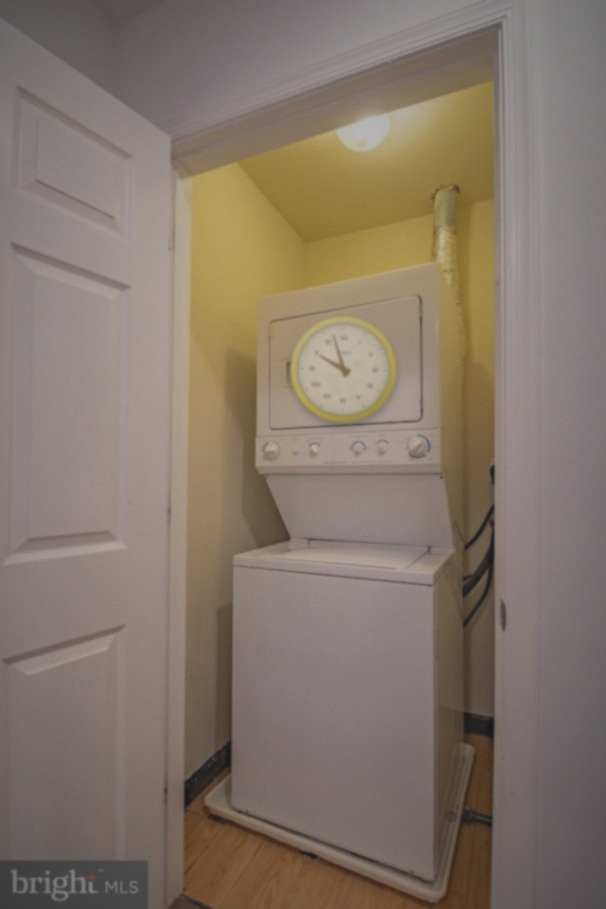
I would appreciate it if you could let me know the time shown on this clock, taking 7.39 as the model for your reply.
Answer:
9.57
